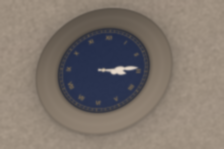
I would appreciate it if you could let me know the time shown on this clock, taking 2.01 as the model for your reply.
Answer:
3.14
